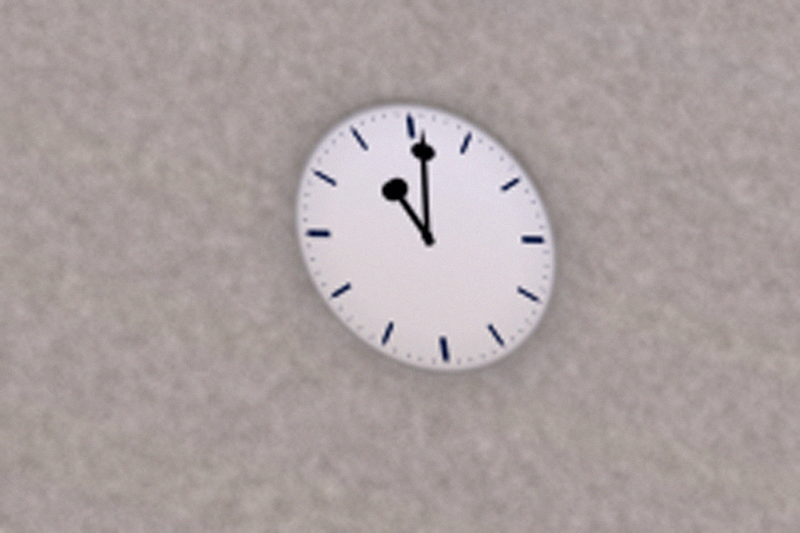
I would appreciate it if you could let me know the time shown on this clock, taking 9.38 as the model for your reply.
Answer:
11.01
